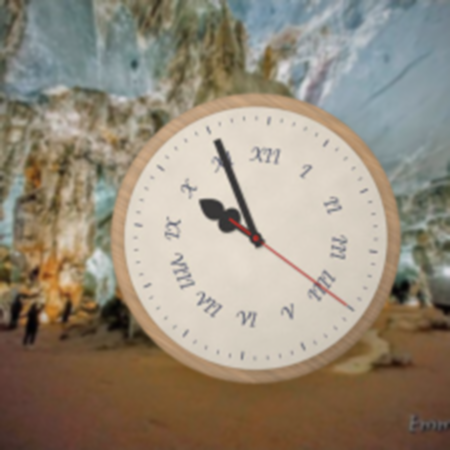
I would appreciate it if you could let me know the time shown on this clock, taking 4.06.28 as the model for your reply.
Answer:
9.55.20
